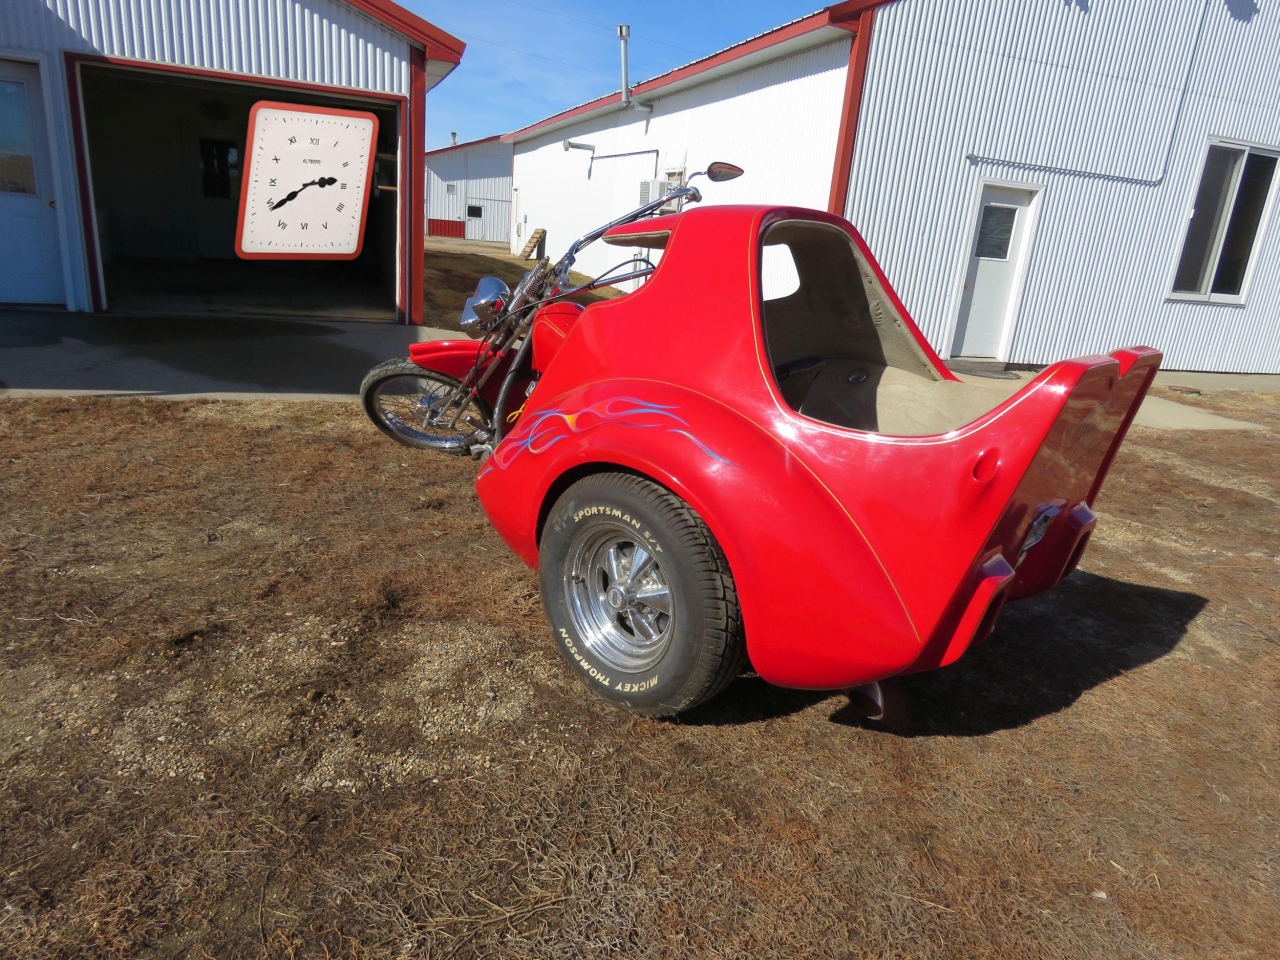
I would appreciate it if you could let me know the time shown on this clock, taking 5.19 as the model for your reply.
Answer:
2.39
